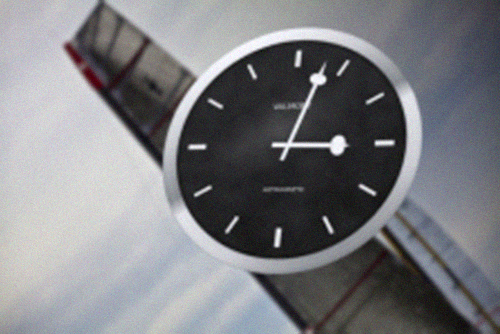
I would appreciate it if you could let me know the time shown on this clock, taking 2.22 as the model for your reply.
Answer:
3.03
